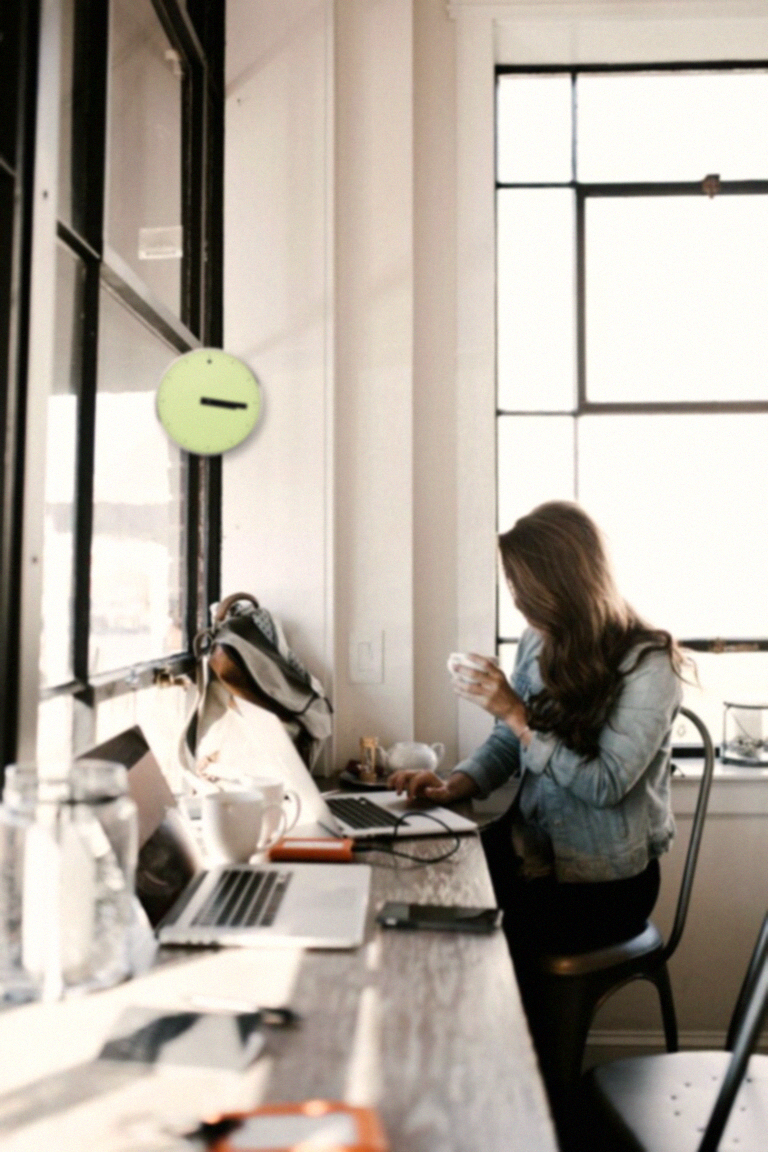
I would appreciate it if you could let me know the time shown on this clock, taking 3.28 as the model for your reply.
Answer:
3.16
